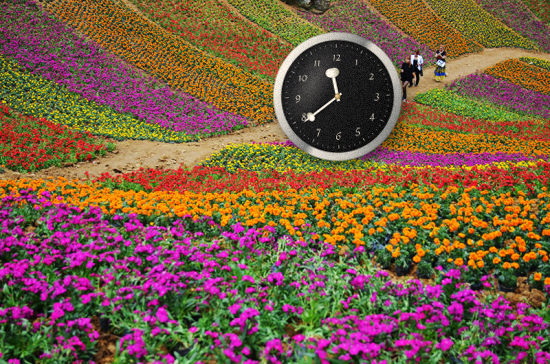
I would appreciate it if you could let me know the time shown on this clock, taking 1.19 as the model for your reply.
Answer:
11.39
